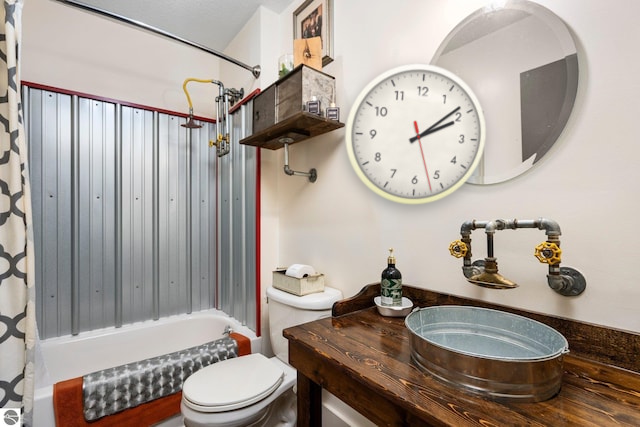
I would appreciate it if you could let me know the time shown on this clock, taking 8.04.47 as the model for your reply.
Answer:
2.08.27
